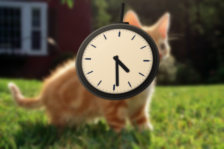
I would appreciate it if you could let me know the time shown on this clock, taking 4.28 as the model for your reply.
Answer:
4.29
